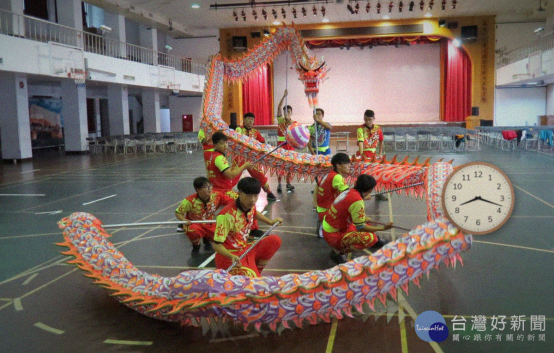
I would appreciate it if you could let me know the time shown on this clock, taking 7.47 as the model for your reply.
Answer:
8.18
